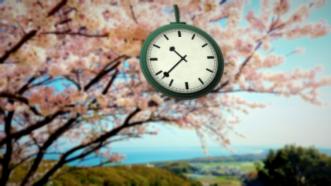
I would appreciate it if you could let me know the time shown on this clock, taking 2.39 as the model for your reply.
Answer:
10.38
